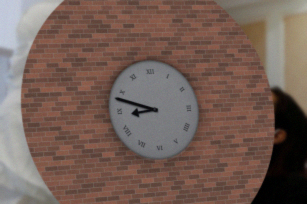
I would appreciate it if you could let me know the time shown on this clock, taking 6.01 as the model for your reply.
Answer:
8.48
